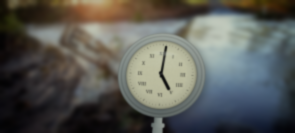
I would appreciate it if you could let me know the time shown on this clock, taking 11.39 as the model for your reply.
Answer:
5.01
